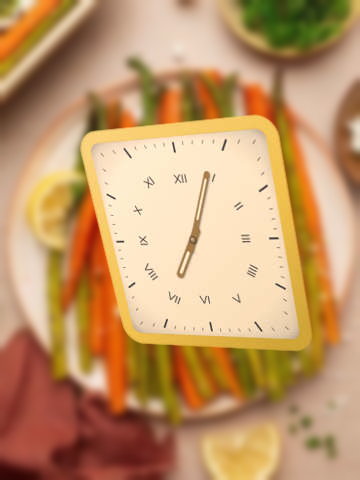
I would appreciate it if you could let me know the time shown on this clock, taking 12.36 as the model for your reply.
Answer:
7.04
